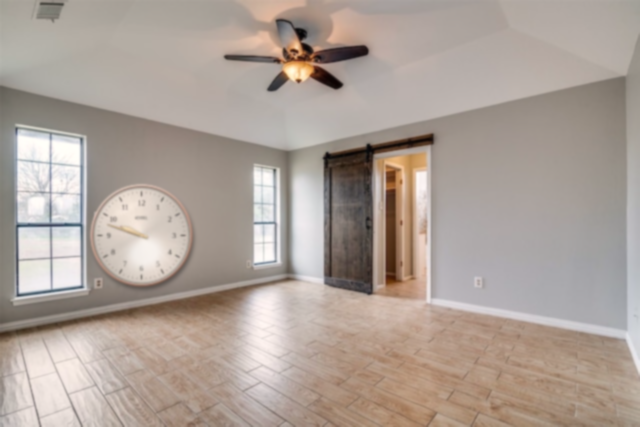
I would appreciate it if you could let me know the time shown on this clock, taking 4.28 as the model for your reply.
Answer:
9.48
